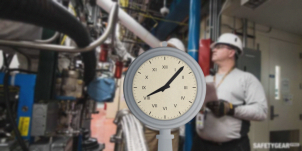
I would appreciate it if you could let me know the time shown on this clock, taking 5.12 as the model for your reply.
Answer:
8.07
